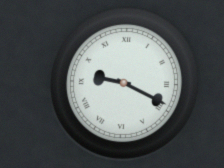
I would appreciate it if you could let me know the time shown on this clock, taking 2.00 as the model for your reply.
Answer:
9.19
